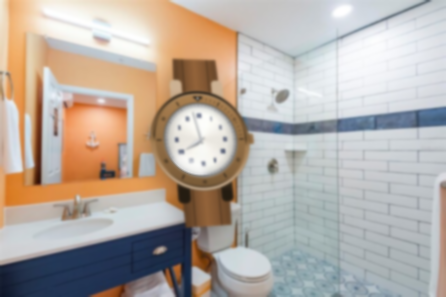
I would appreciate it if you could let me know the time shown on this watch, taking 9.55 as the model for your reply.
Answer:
7.58
